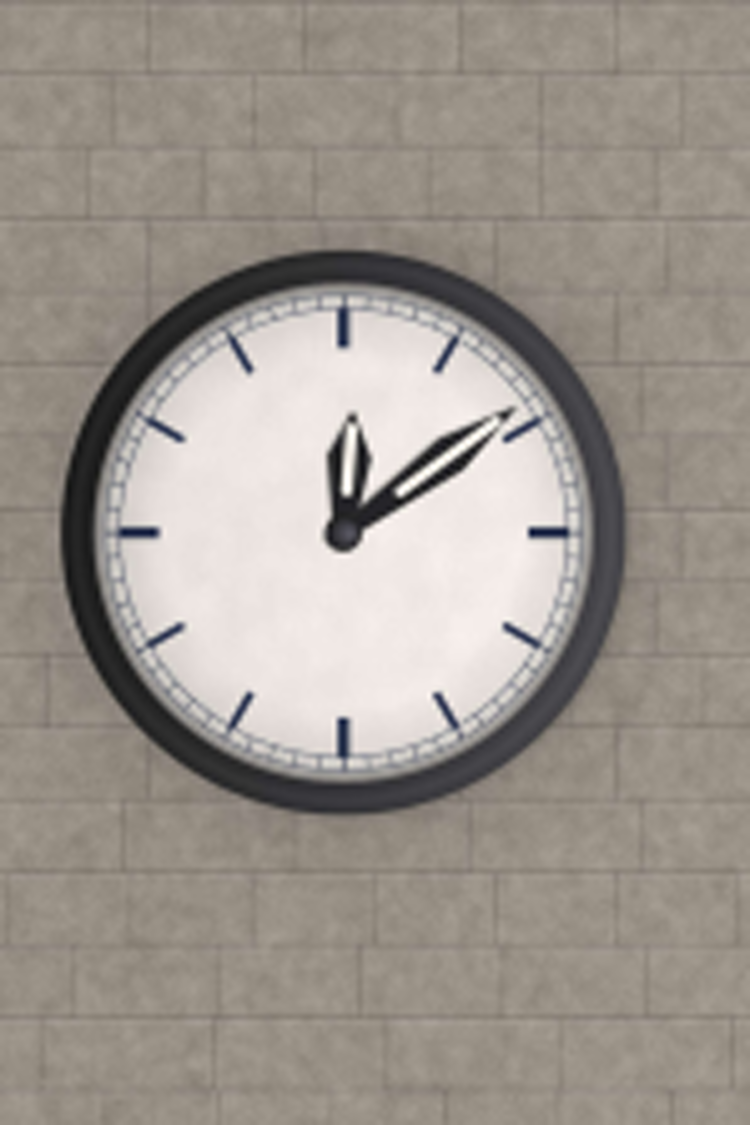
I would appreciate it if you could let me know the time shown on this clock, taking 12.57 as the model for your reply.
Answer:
12.09
